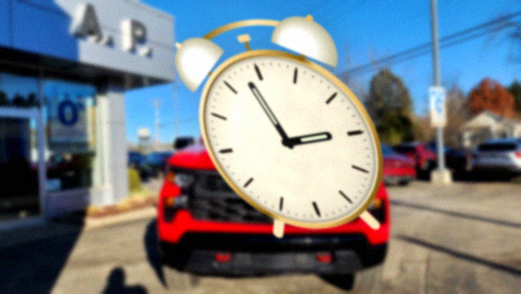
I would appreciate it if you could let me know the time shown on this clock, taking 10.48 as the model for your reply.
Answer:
2.58
